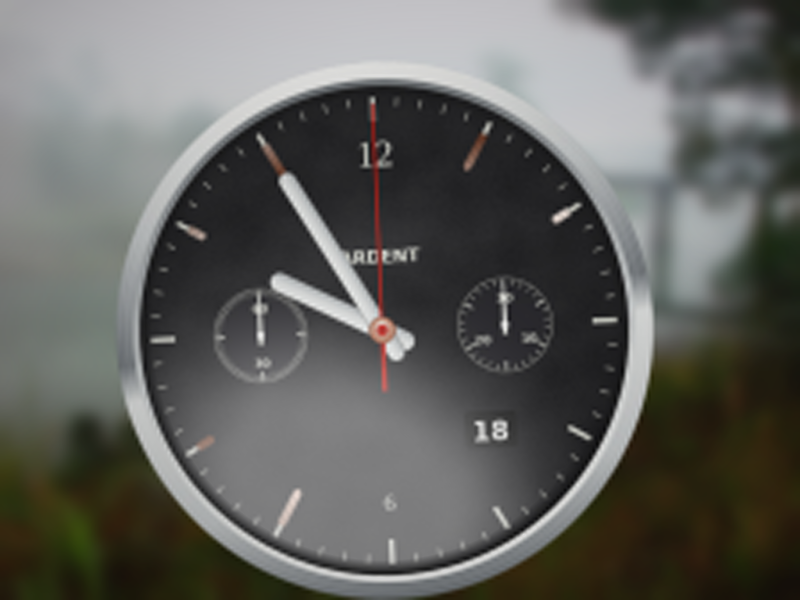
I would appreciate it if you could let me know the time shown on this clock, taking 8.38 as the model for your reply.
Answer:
9.55
